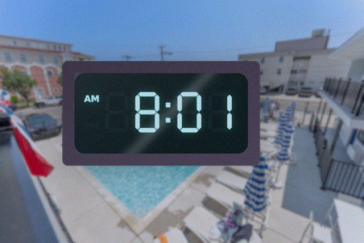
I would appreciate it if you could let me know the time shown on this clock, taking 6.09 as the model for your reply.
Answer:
8.01
